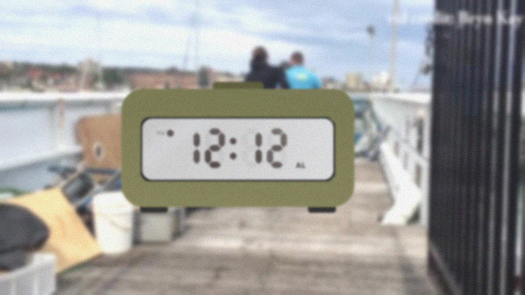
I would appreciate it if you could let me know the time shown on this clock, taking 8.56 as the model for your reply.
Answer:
12.12
